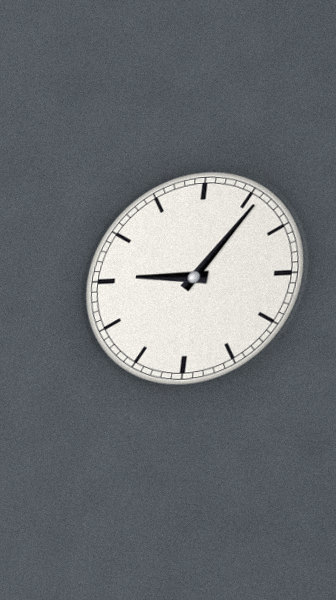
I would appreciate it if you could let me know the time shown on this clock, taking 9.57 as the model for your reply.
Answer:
9.06
